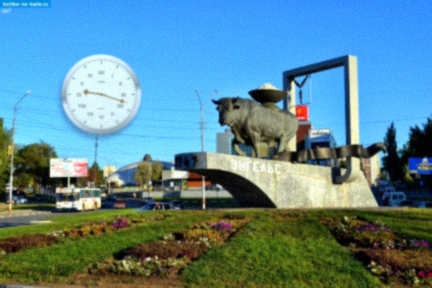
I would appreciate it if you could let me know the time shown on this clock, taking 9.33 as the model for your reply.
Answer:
9.18
